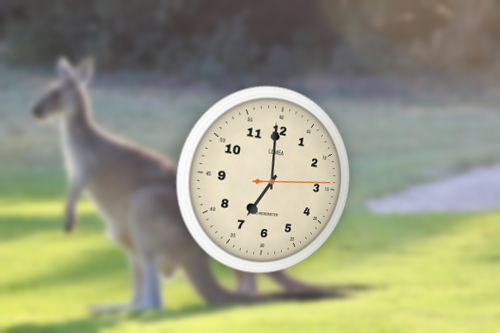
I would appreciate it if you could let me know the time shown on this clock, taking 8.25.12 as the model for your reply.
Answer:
6.59.14
